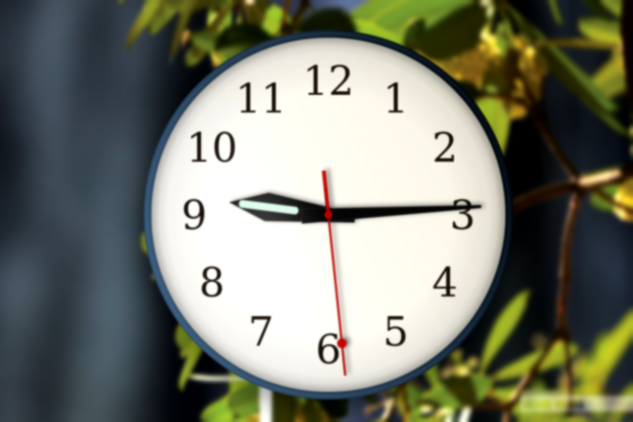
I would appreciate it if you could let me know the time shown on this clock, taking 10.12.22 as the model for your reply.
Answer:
9.14.29
